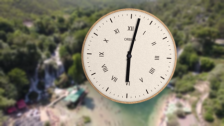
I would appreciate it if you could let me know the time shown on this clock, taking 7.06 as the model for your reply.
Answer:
6.02
